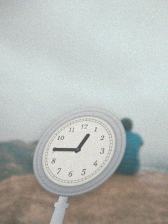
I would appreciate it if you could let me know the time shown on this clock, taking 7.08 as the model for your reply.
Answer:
12.45
